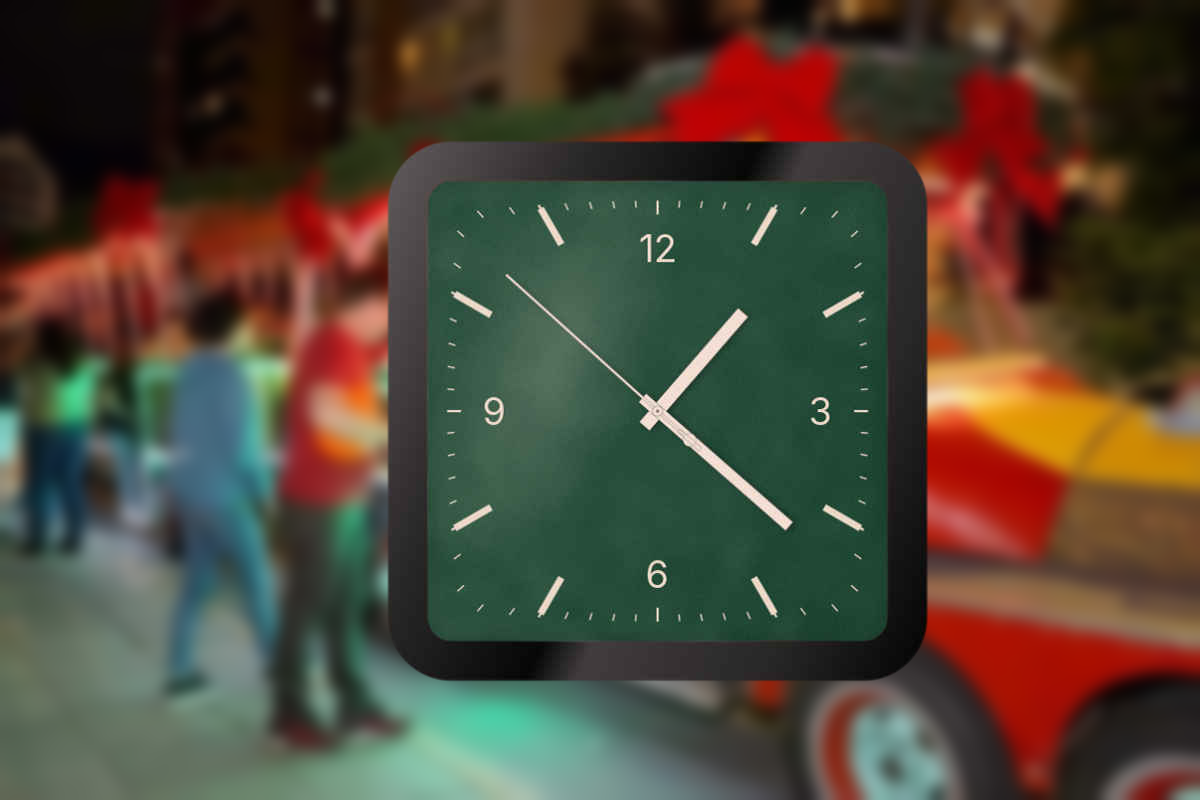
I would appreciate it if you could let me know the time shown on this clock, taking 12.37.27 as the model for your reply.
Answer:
1.21.52
